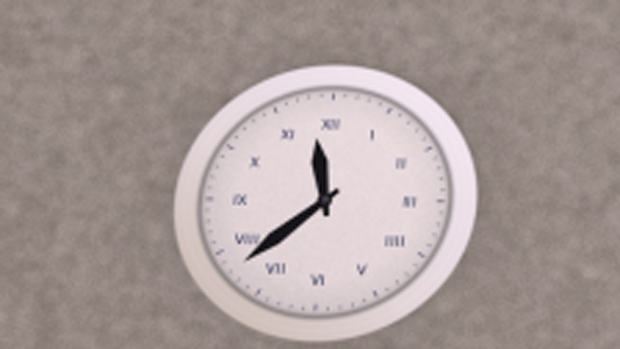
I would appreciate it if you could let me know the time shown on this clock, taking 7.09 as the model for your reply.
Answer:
11.38
